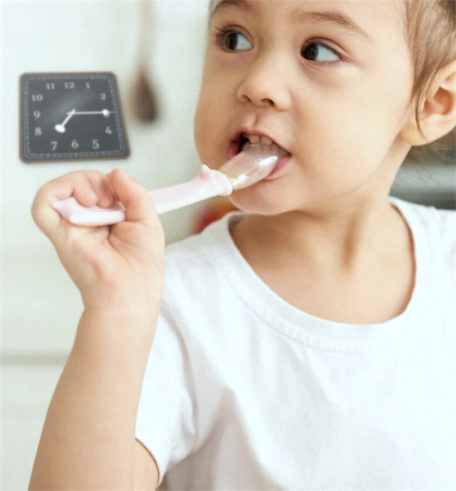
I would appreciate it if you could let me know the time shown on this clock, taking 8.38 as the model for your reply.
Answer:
7.15
